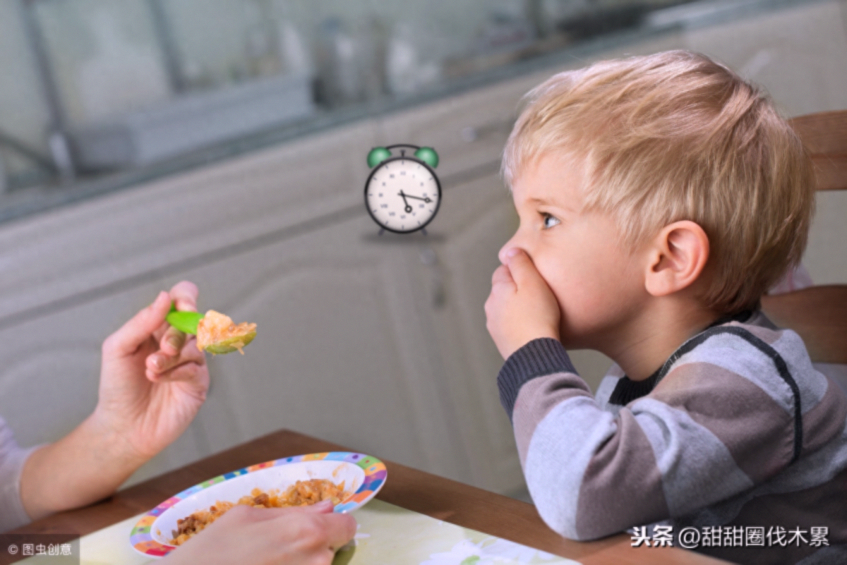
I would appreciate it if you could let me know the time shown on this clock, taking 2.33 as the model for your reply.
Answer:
5.17
